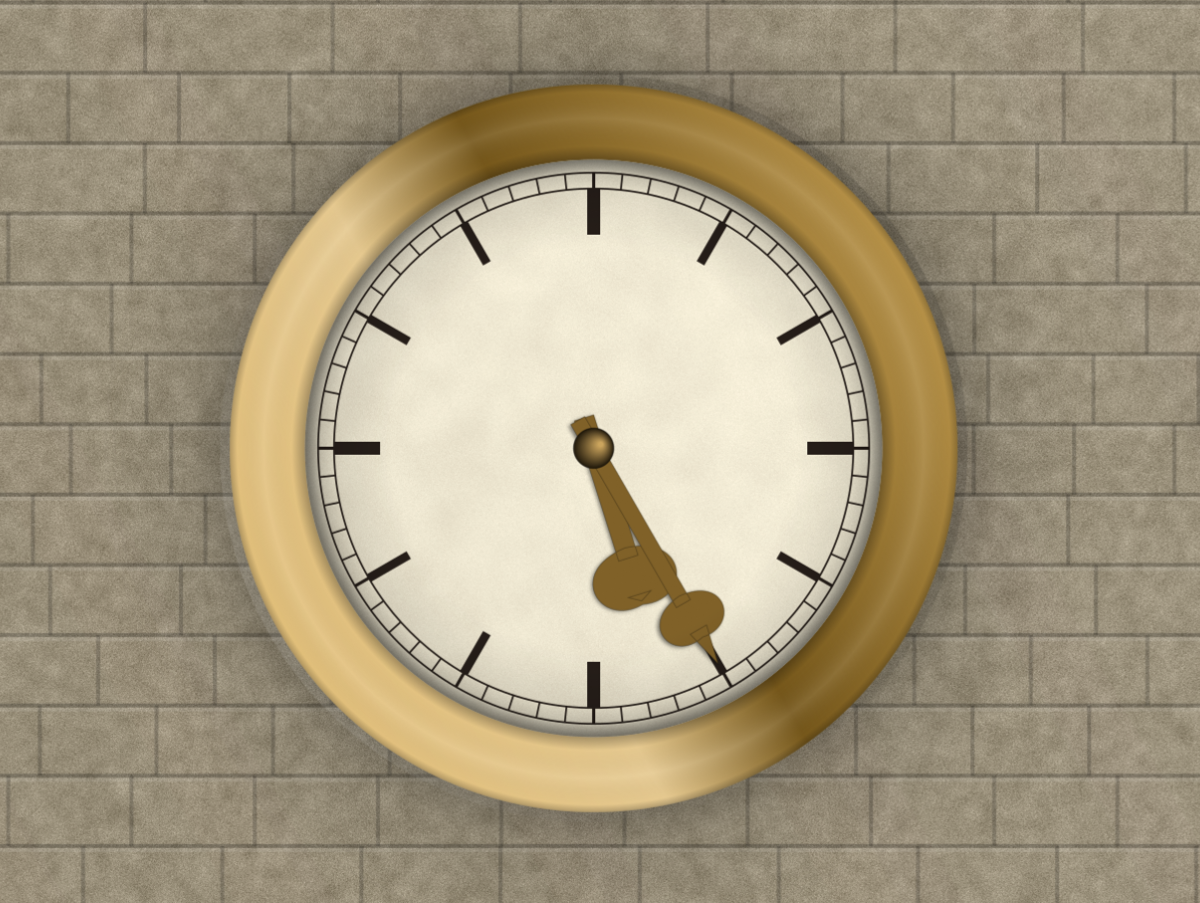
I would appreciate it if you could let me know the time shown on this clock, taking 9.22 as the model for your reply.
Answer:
5.25
